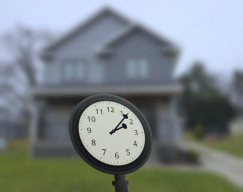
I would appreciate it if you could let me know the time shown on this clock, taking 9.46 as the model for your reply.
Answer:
2.07
